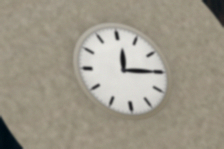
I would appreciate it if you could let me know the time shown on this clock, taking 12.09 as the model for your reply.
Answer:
12.15
